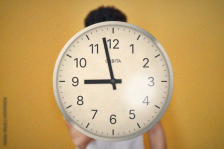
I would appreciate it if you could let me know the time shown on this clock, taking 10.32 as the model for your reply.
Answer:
8.58
